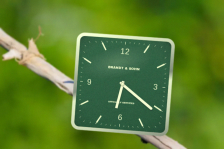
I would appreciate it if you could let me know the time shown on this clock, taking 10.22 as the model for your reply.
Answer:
6.21
